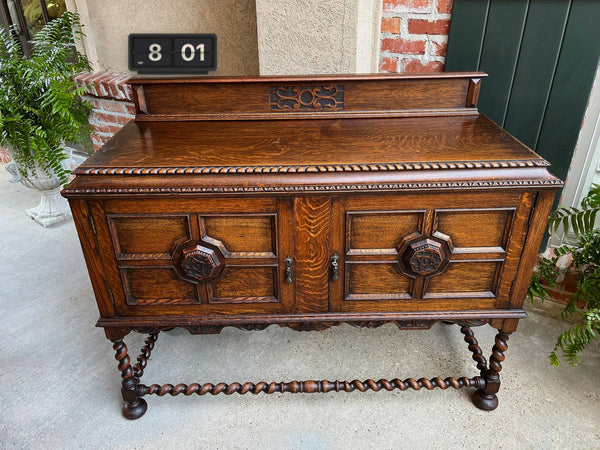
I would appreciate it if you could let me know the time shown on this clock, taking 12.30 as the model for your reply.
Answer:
8.01
